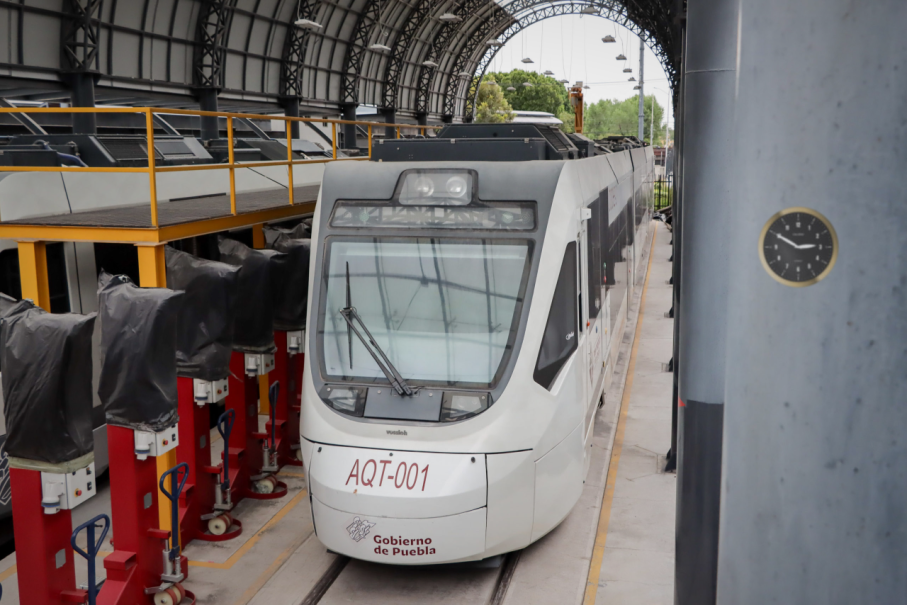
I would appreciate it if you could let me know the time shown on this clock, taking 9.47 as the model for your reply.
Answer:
2.50
